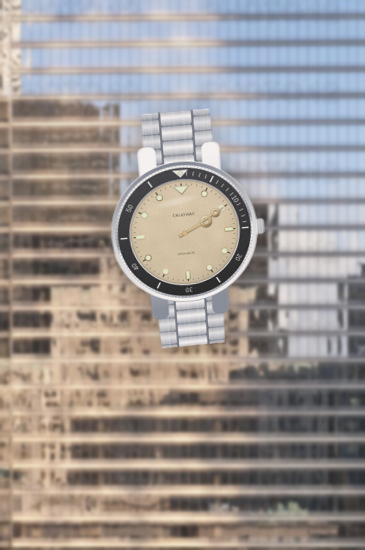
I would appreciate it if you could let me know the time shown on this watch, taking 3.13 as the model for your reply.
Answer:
2.10
